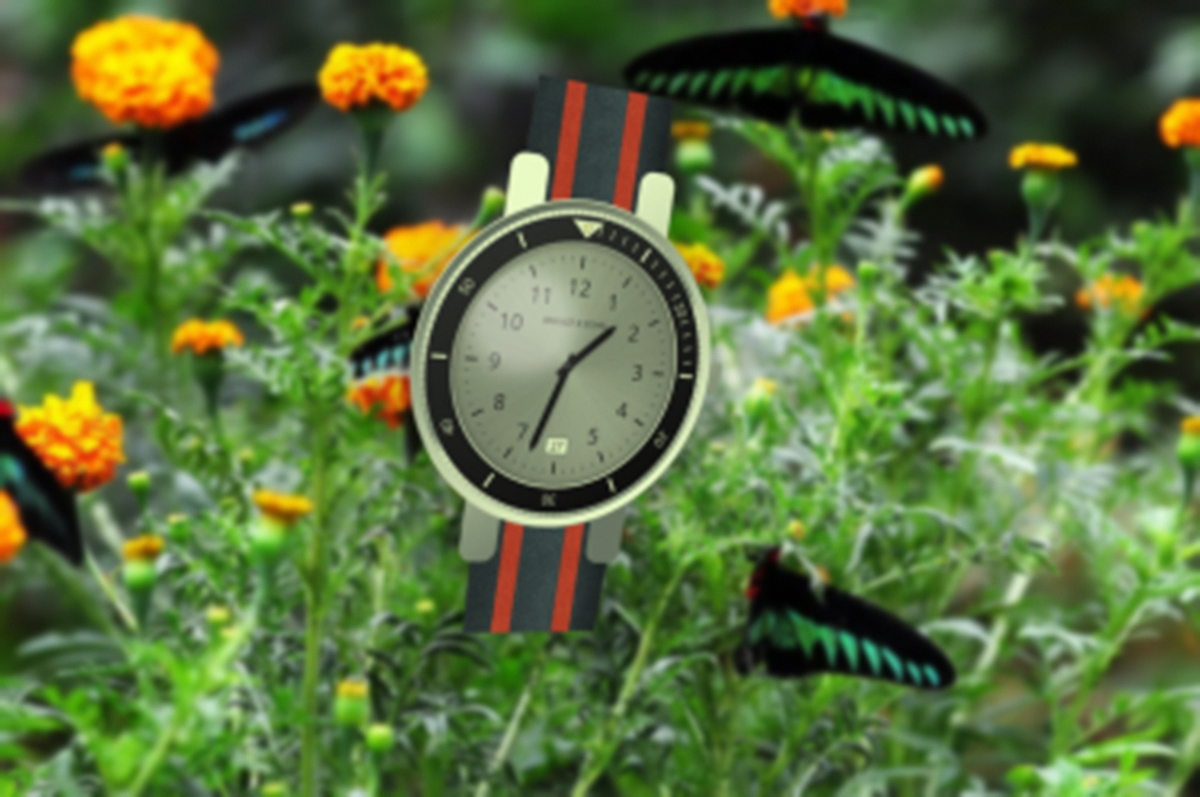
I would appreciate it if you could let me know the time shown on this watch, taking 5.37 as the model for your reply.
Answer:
1.33
